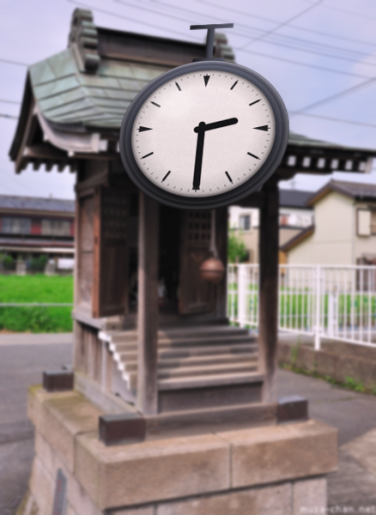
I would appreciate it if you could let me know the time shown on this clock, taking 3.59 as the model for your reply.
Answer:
2.30
